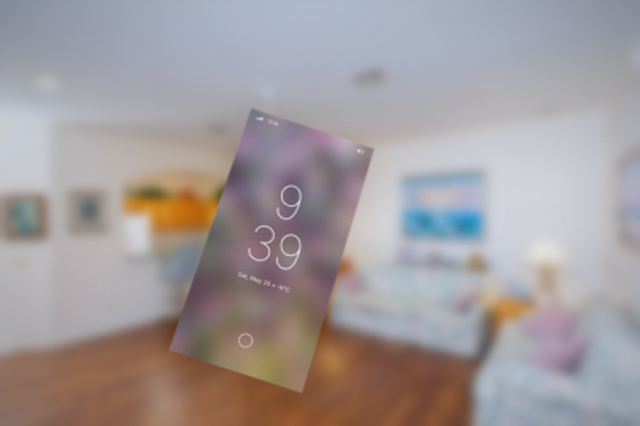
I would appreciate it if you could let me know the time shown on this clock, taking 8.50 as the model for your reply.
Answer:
9.39
